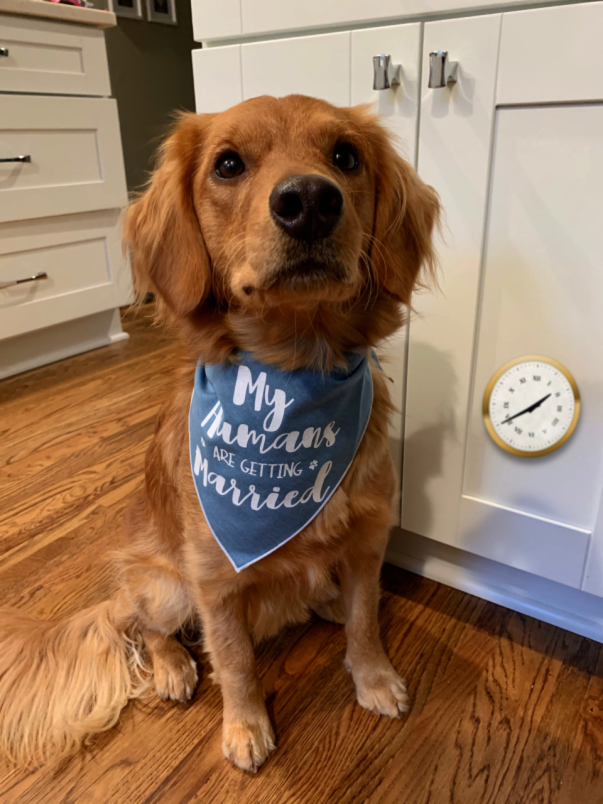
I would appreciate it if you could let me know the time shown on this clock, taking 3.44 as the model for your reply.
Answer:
1.40
